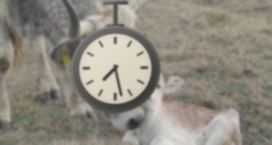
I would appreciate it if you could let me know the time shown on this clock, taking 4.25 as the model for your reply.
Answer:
7.28
